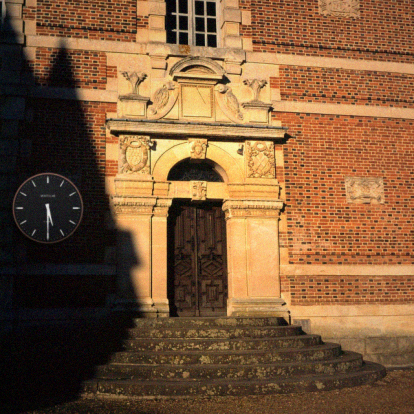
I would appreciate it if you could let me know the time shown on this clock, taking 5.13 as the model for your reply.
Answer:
5.30
